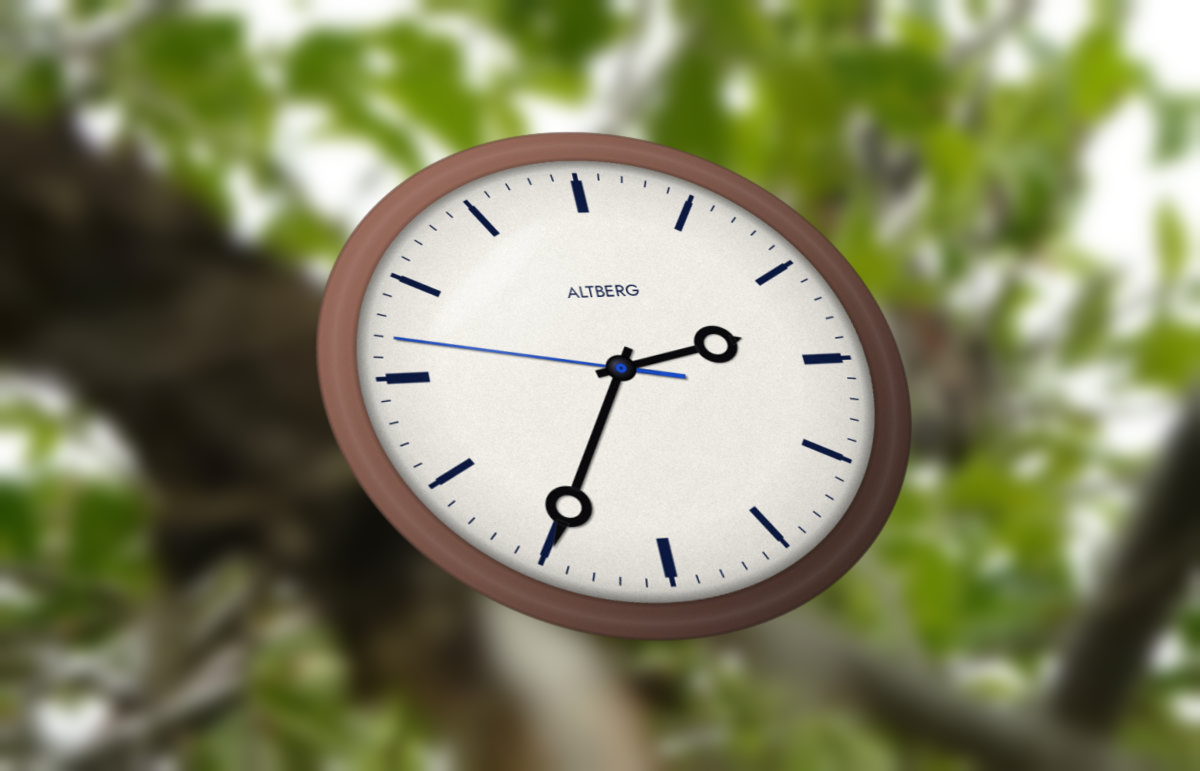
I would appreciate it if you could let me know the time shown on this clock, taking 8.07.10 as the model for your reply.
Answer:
2.34.47
